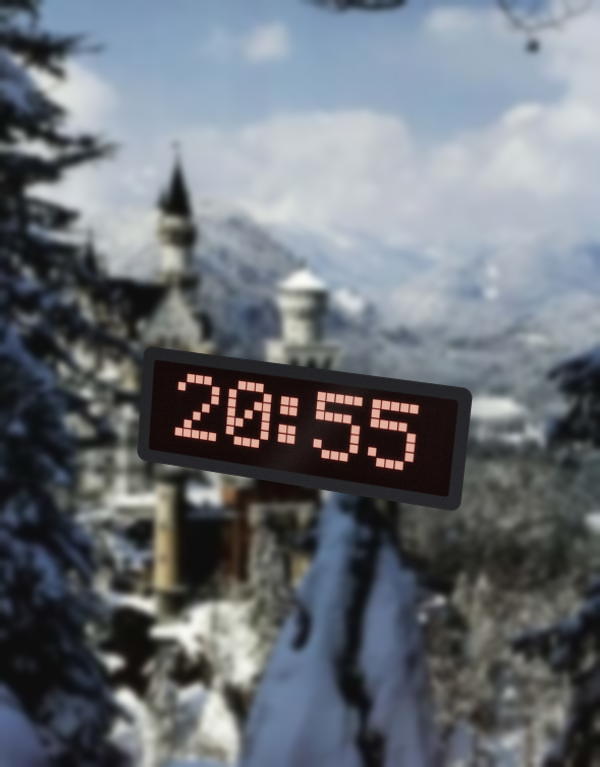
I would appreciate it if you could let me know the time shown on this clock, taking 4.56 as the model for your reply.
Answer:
20.55
